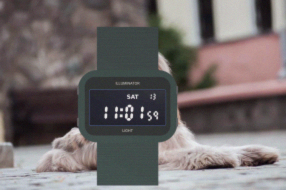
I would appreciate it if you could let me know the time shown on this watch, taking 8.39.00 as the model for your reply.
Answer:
11.01.59
